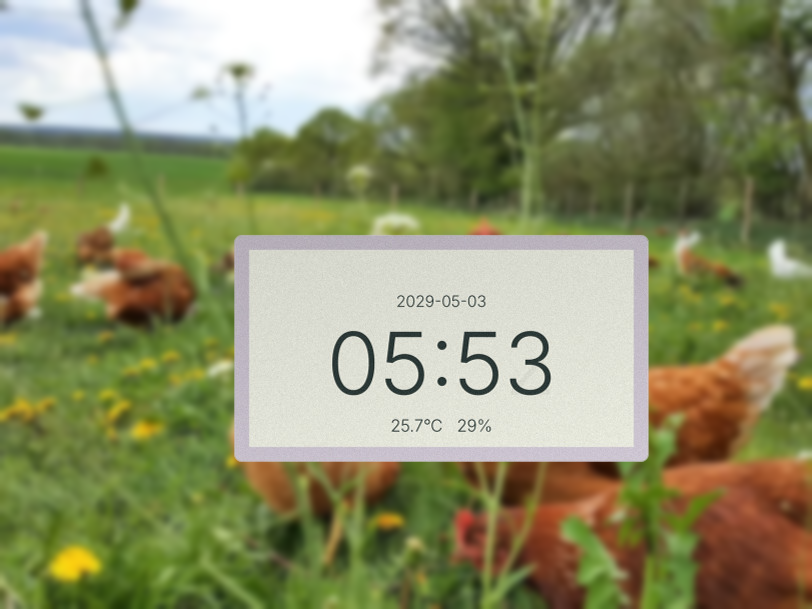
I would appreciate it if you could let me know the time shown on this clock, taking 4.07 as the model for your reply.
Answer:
5.53
